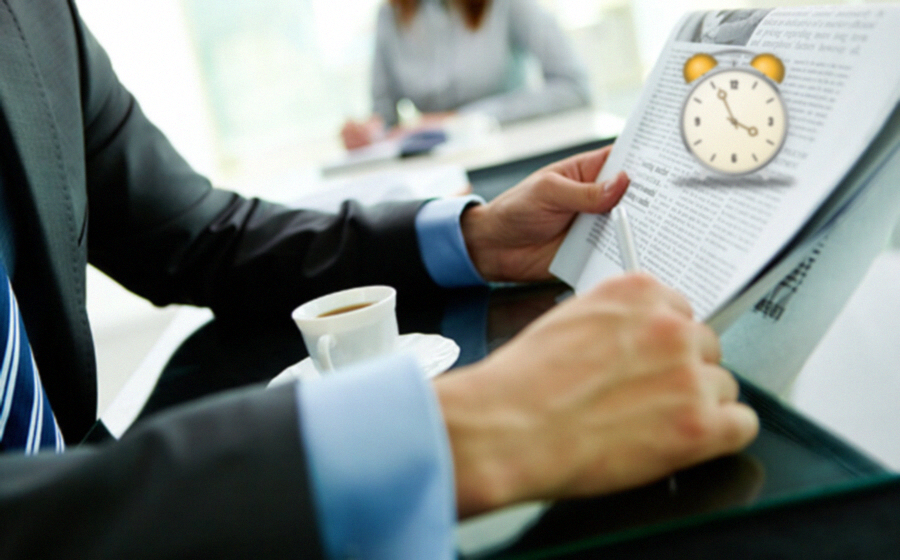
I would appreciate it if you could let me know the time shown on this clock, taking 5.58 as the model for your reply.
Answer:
3.56
